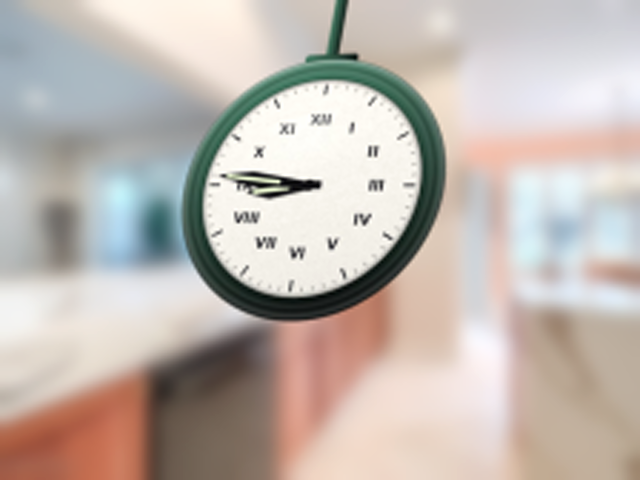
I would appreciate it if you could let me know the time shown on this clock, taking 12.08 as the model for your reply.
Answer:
8.46
